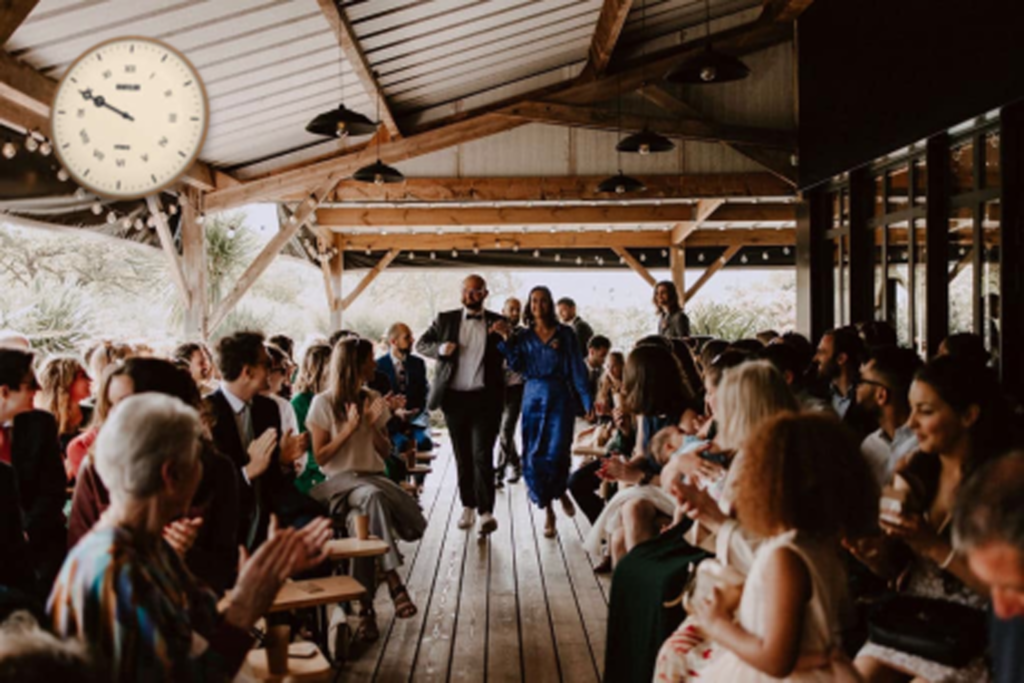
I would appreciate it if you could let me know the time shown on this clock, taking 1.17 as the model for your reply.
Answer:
9.49
